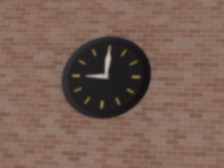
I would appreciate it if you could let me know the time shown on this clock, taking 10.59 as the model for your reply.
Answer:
9.00
